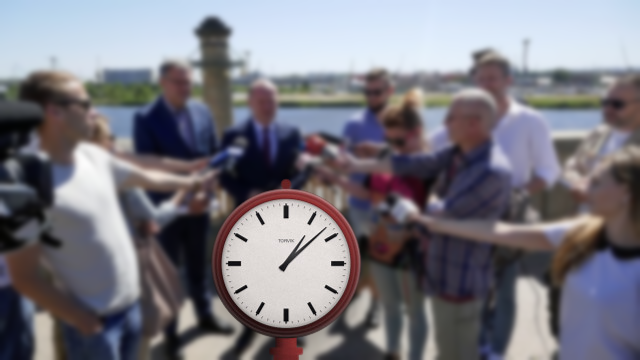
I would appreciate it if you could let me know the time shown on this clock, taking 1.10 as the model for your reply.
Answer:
1.08
